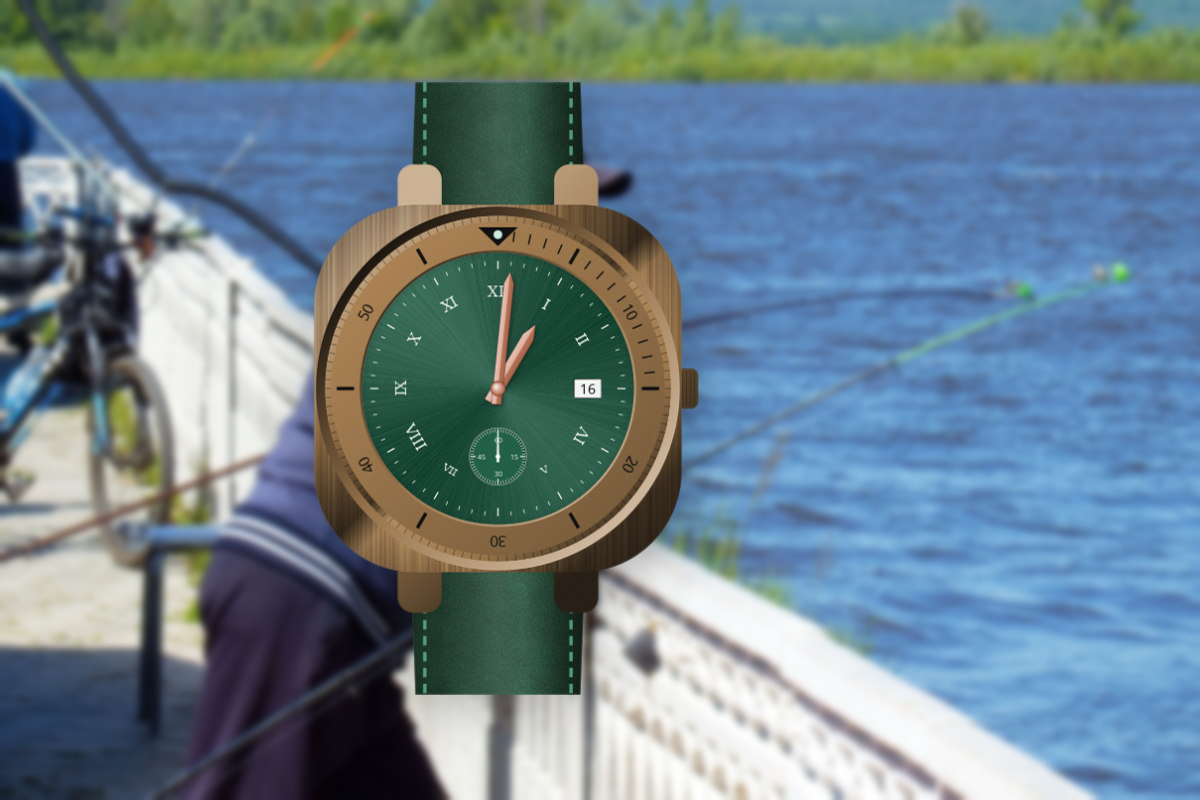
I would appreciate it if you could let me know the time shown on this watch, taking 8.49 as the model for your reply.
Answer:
1.01
